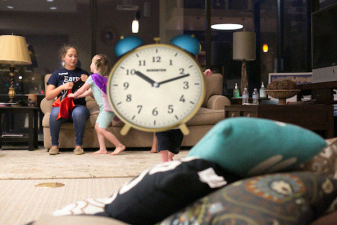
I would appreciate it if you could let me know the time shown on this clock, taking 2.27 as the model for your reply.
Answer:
10.12
